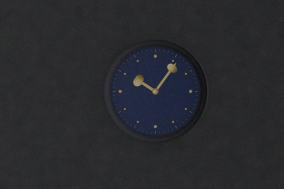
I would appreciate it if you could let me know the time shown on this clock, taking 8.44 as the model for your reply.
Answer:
10.06
